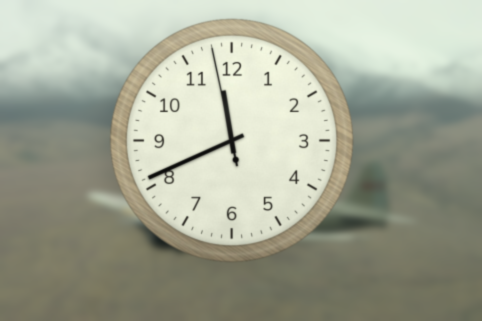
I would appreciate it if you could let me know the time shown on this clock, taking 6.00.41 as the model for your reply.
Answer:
11.40.58
